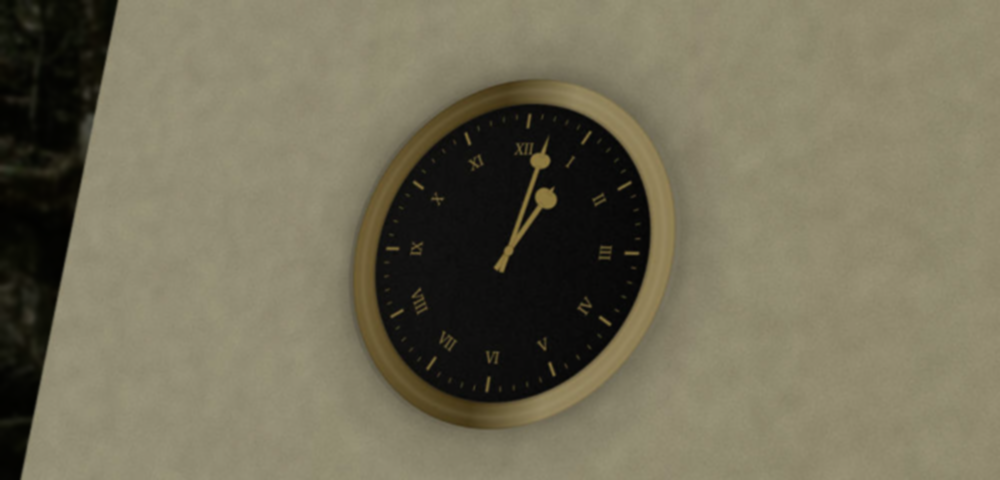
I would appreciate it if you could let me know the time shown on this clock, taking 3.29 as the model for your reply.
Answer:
1.02
